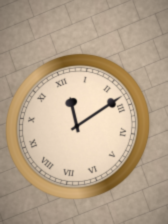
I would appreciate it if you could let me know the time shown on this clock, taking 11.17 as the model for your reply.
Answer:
12.13
